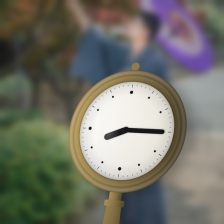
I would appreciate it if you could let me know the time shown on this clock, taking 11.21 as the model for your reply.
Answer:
8.15
